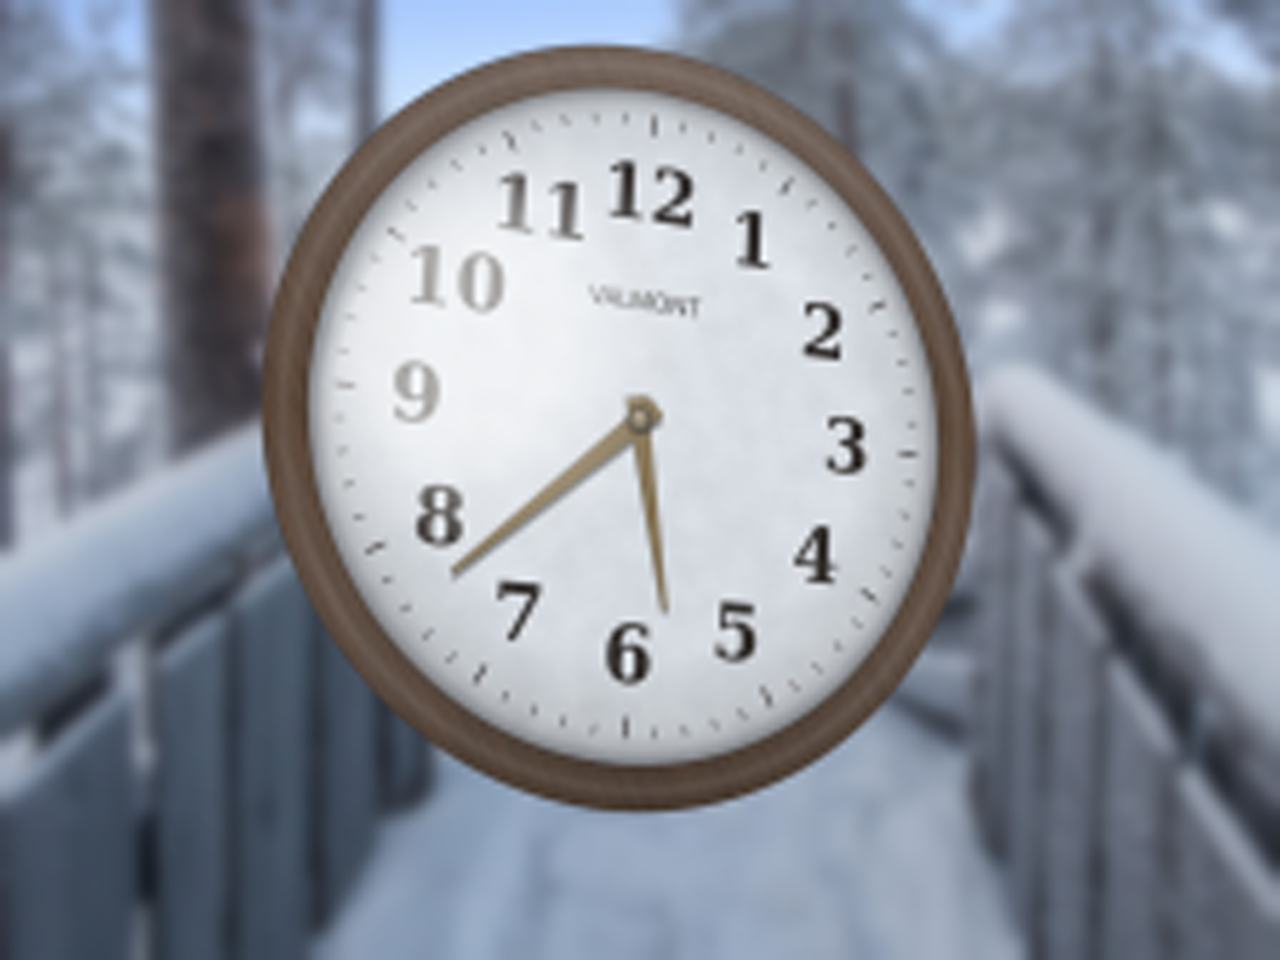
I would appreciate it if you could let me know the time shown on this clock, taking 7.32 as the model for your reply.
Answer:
5.38
